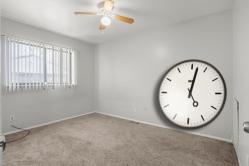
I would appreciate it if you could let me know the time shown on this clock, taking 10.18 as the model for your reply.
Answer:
5.02
